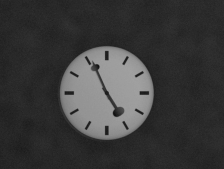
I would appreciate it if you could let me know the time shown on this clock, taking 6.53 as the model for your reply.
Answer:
4.56
